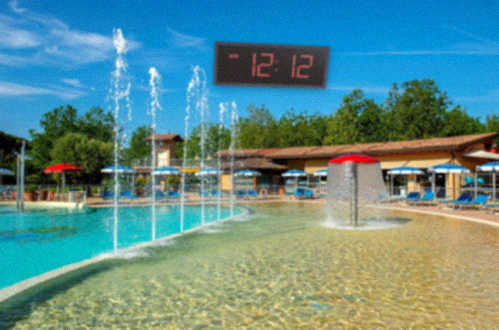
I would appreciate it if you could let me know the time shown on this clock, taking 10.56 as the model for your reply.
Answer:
12.12
